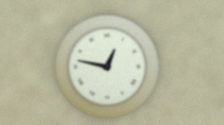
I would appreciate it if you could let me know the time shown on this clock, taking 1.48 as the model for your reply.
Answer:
12.47
